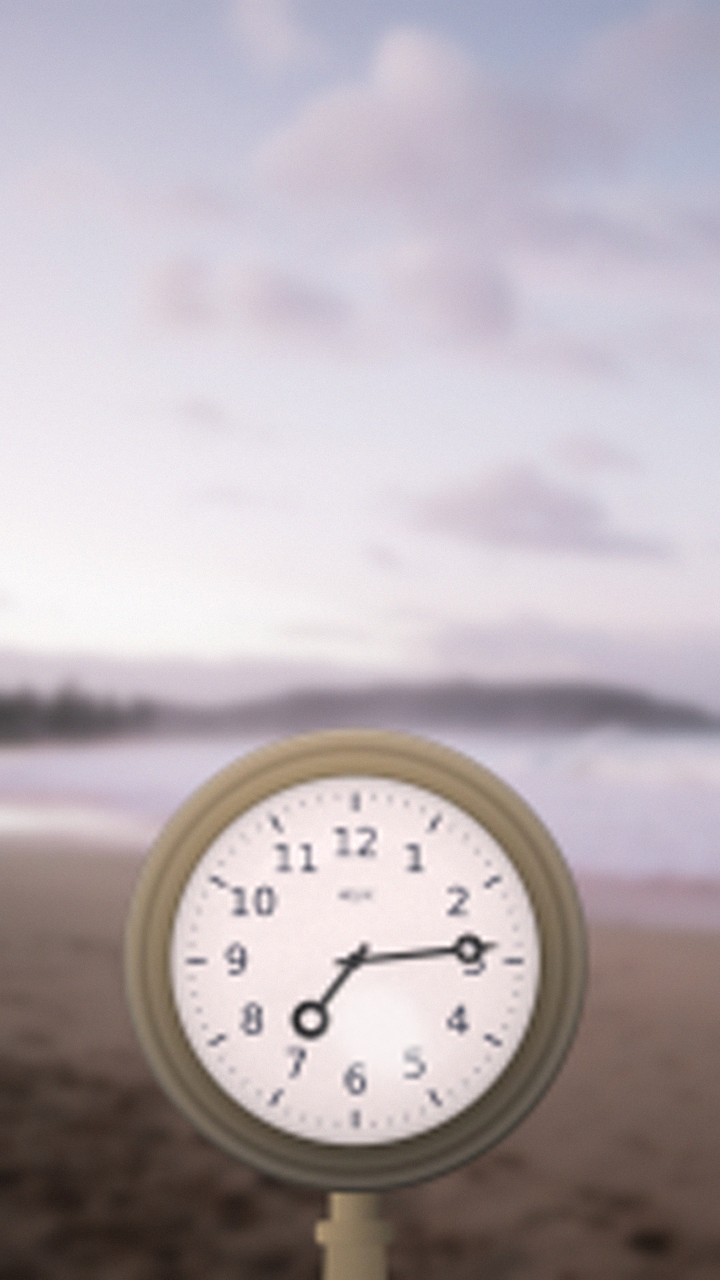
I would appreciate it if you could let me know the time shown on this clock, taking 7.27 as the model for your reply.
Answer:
7.14
